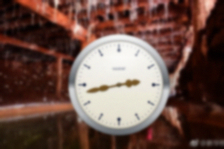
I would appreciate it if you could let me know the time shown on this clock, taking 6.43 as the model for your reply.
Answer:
2.43
